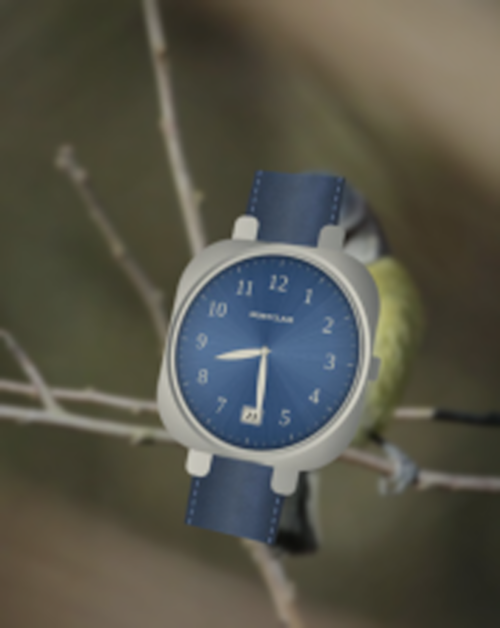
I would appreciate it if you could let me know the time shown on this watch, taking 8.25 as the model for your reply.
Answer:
8.29
